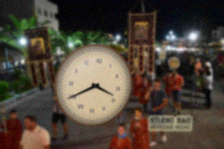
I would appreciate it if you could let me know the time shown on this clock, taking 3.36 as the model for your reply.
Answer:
3.40
